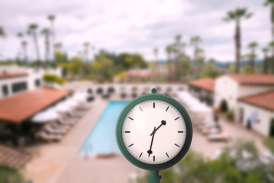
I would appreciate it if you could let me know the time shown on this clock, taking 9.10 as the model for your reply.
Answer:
1.32
